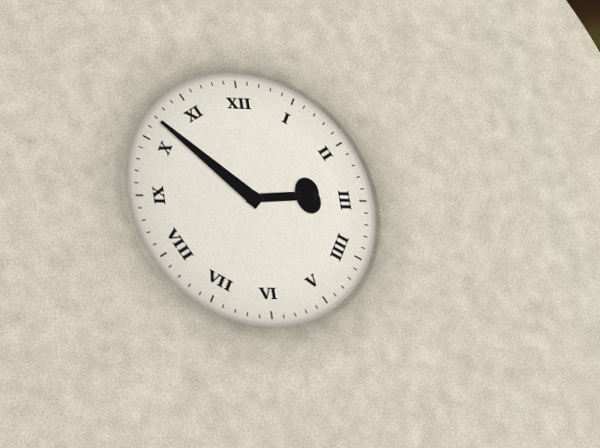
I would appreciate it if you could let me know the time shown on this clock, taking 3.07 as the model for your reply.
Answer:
2.52
